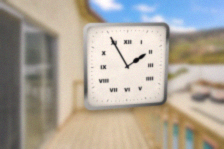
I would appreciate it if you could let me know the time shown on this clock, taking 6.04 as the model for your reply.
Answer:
1.55
